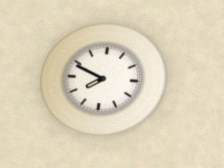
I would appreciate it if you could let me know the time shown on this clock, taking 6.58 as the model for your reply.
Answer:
7.49
